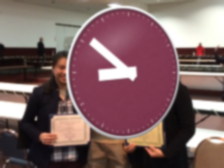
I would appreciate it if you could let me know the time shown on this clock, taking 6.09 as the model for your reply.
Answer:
8.51
